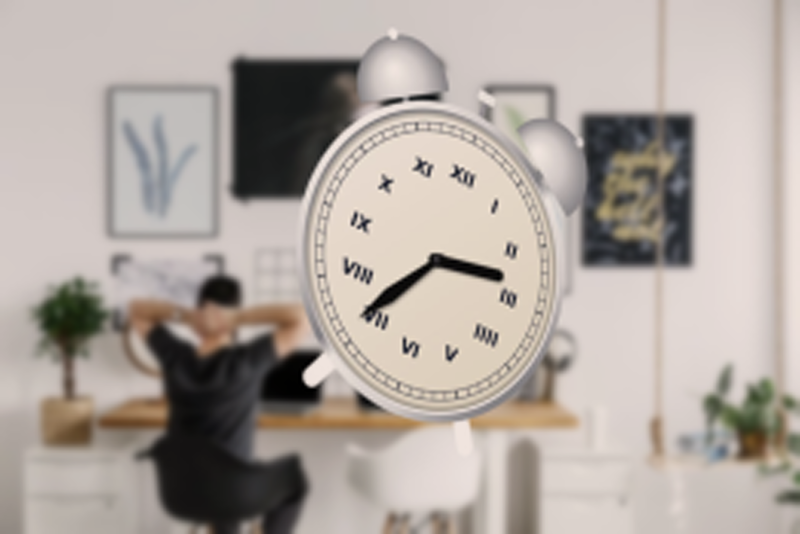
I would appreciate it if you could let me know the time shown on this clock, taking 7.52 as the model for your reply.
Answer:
2.36
